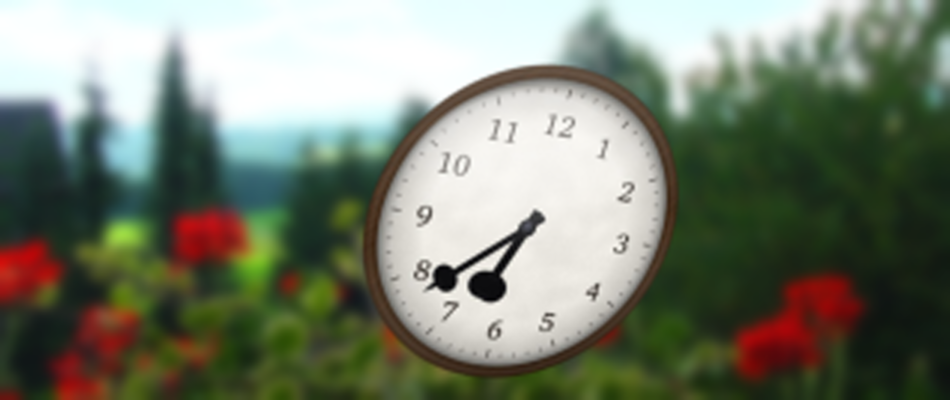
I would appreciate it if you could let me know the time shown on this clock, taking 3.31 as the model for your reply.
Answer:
6.38
